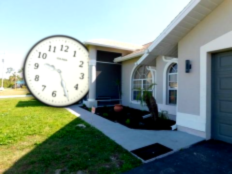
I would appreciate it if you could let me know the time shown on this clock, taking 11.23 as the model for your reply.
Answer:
9.25
